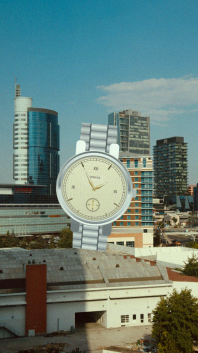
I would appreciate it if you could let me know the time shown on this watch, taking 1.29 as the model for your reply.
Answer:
1.55
